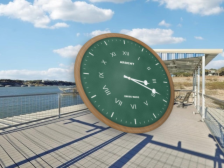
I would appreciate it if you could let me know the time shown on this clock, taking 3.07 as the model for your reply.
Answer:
3.19
